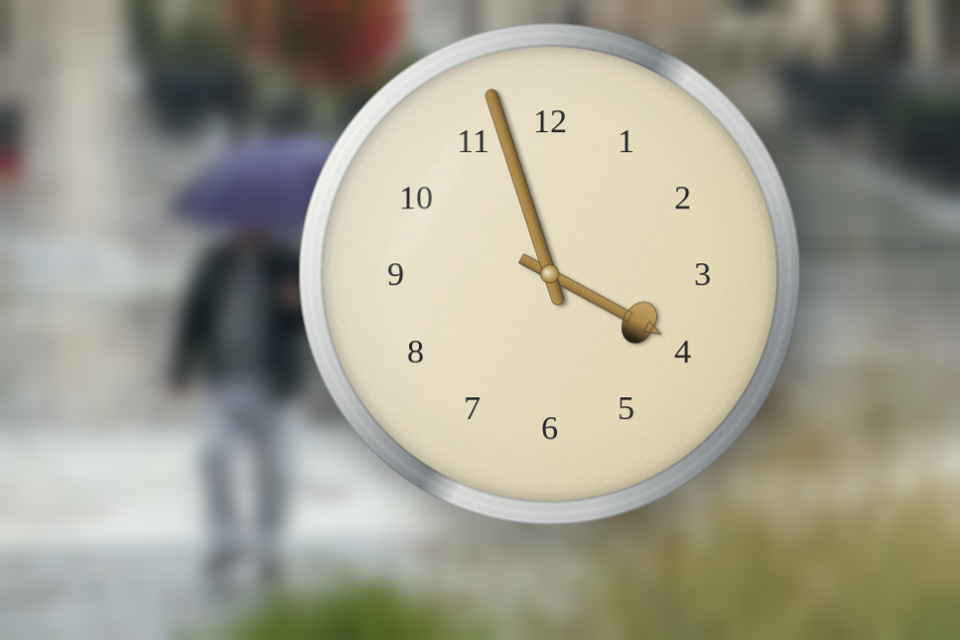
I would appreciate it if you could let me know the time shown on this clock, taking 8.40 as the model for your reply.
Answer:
3.57
